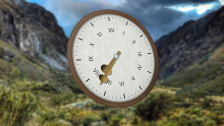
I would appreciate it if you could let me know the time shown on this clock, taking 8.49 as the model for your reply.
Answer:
7.37
